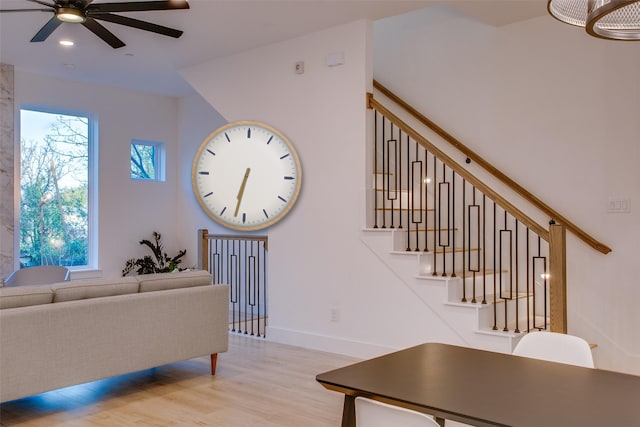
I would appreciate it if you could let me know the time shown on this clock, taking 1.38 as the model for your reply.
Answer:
6.32
